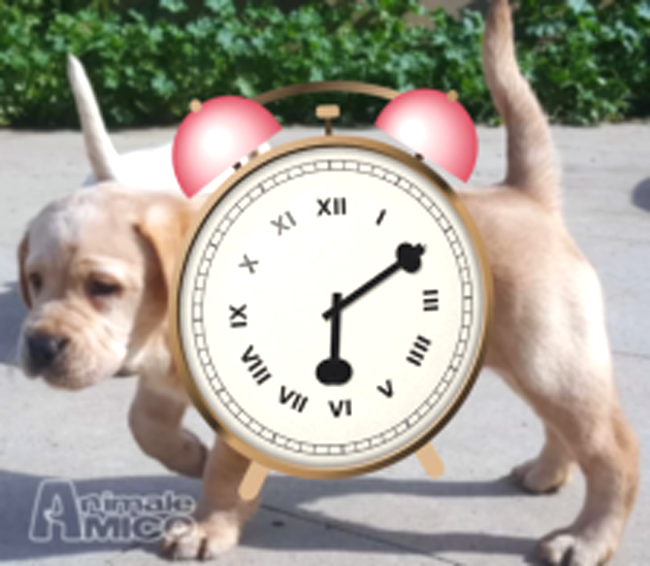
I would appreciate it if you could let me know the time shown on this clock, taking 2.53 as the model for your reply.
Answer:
6.10
